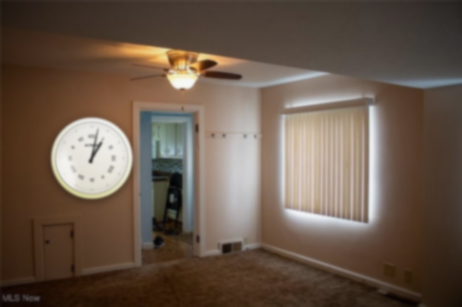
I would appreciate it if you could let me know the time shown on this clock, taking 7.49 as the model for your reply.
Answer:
1.02
